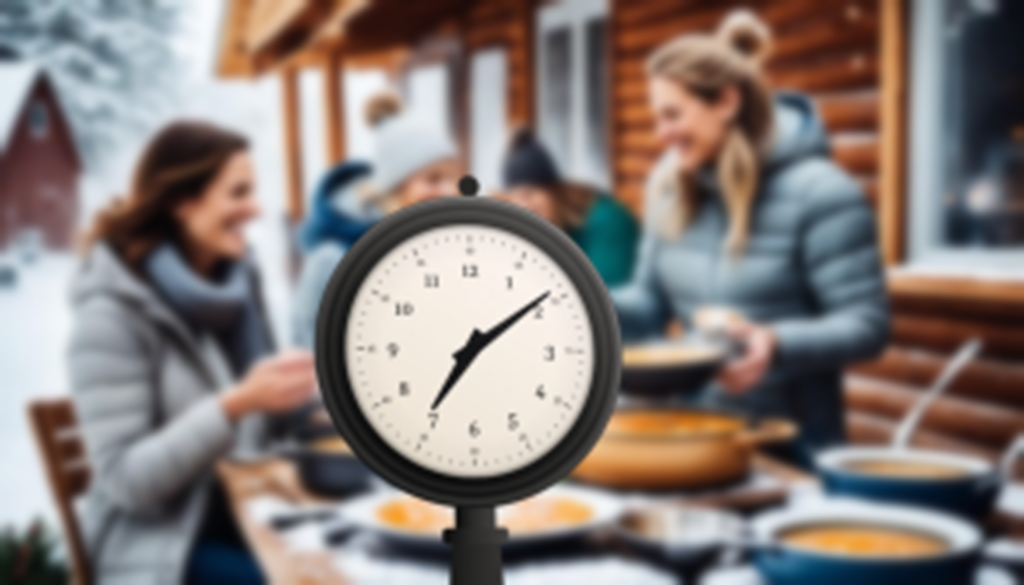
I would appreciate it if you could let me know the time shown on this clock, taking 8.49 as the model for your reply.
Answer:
7.09
